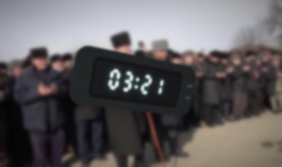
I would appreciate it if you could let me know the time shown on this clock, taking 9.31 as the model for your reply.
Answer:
3.21
